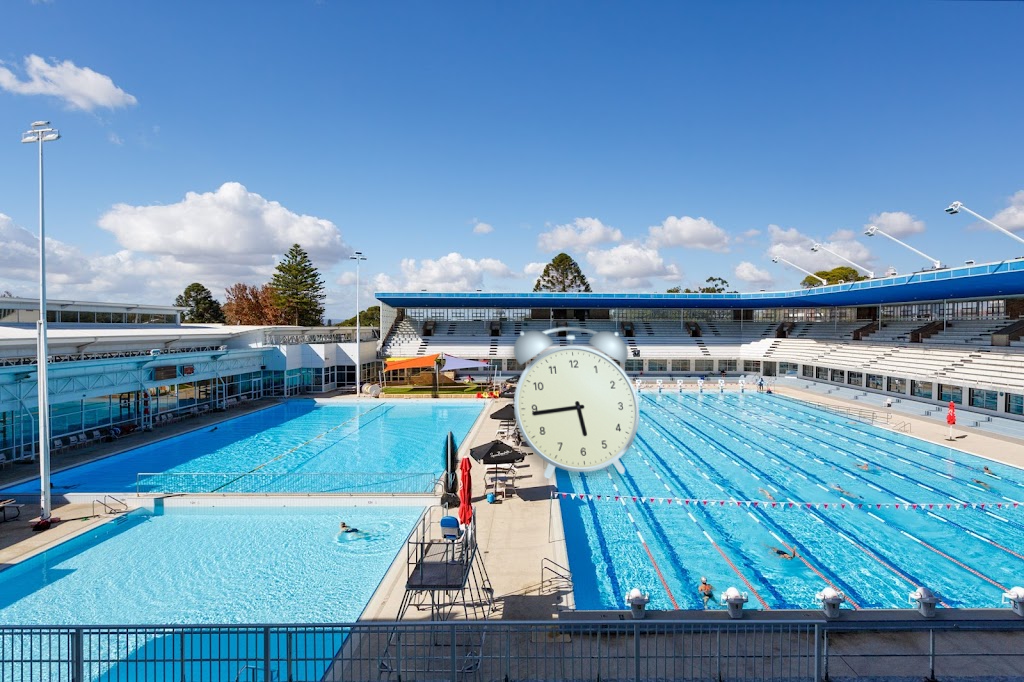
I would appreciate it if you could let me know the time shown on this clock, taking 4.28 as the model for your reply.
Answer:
5.44
